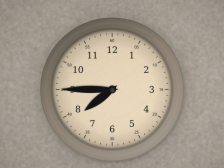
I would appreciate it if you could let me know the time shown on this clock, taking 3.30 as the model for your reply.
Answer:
7.45
